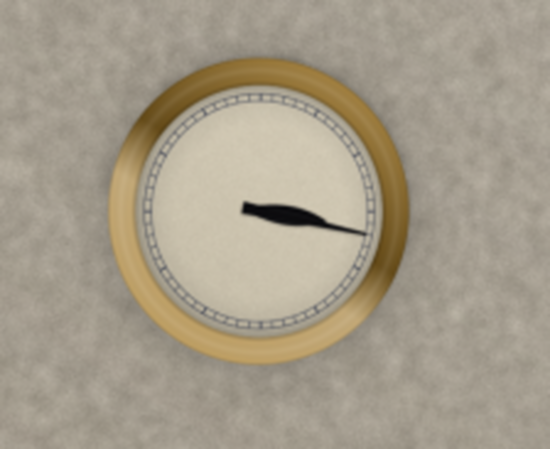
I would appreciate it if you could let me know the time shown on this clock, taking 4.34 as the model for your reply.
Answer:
3.17
